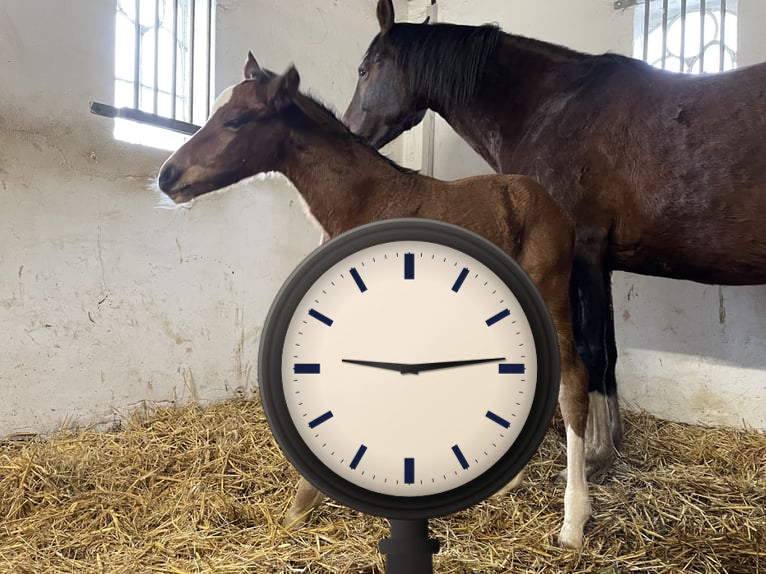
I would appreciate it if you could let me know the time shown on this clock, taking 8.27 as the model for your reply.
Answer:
9.14
